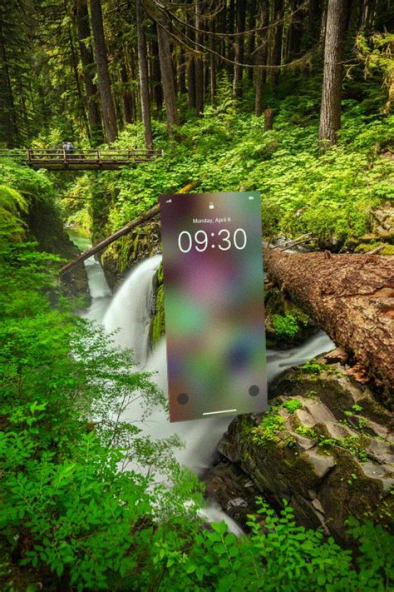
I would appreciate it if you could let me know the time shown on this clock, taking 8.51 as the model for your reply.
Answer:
9.30
